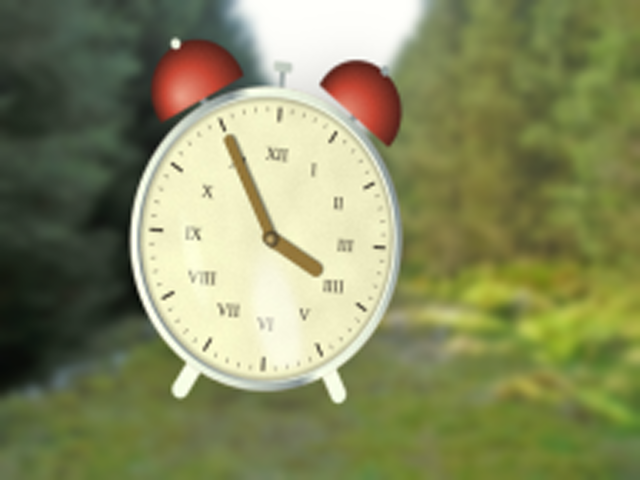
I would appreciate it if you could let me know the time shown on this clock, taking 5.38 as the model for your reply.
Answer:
3.55
